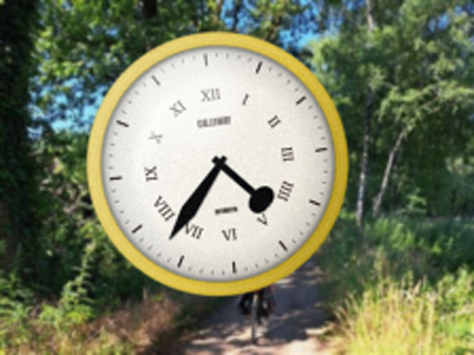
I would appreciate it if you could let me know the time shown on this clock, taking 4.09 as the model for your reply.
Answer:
4.37
